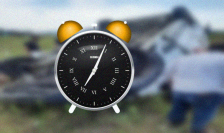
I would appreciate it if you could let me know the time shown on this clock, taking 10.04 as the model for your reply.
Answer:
7.04
